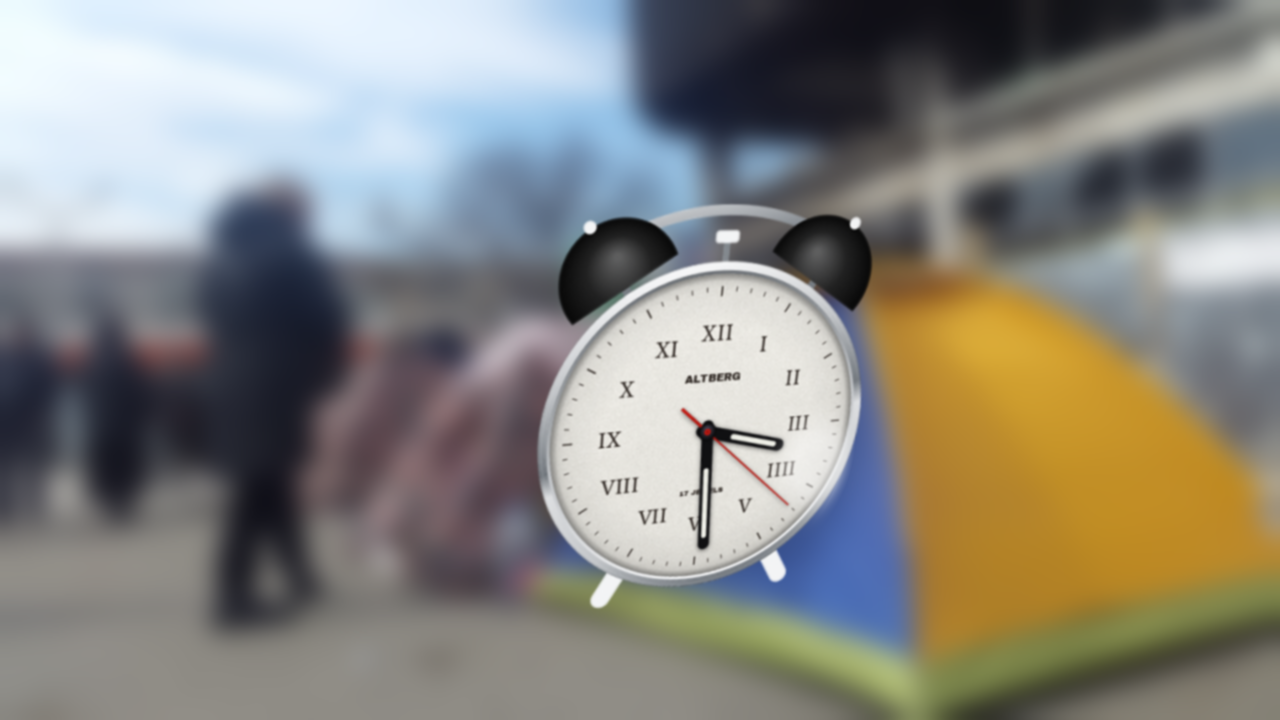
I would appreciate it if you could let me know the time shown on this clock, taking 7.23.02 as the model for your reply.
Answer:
3.29.22
